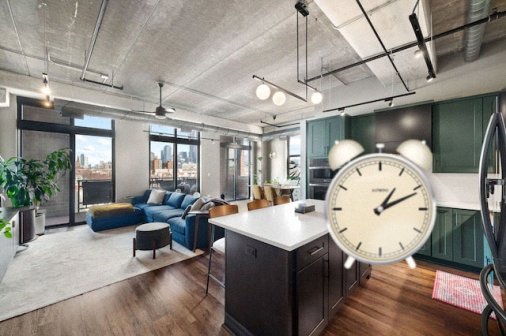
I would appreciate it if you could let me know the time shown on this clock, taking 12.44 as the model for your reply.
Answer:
1.11
